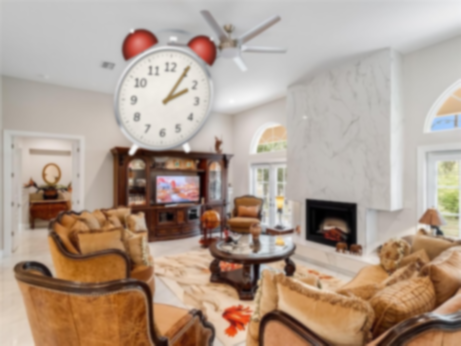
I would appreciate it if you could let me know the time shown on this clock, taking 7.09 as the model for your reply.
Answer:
2.05
